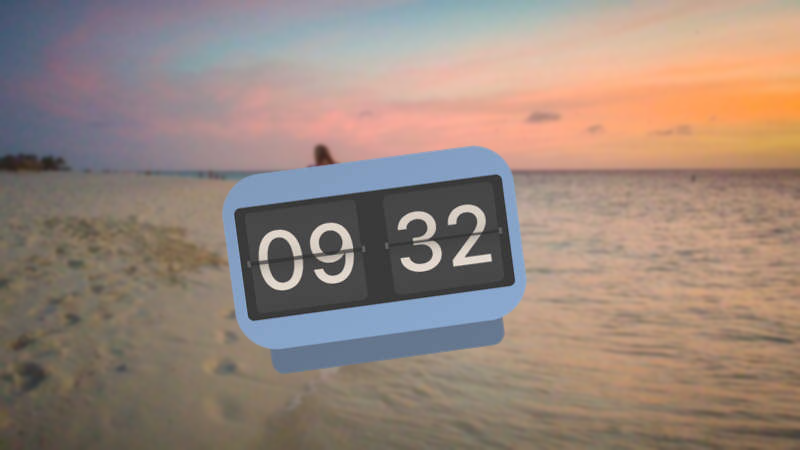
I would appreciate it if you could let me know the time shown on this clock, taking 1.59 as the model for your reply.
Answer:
9.32
